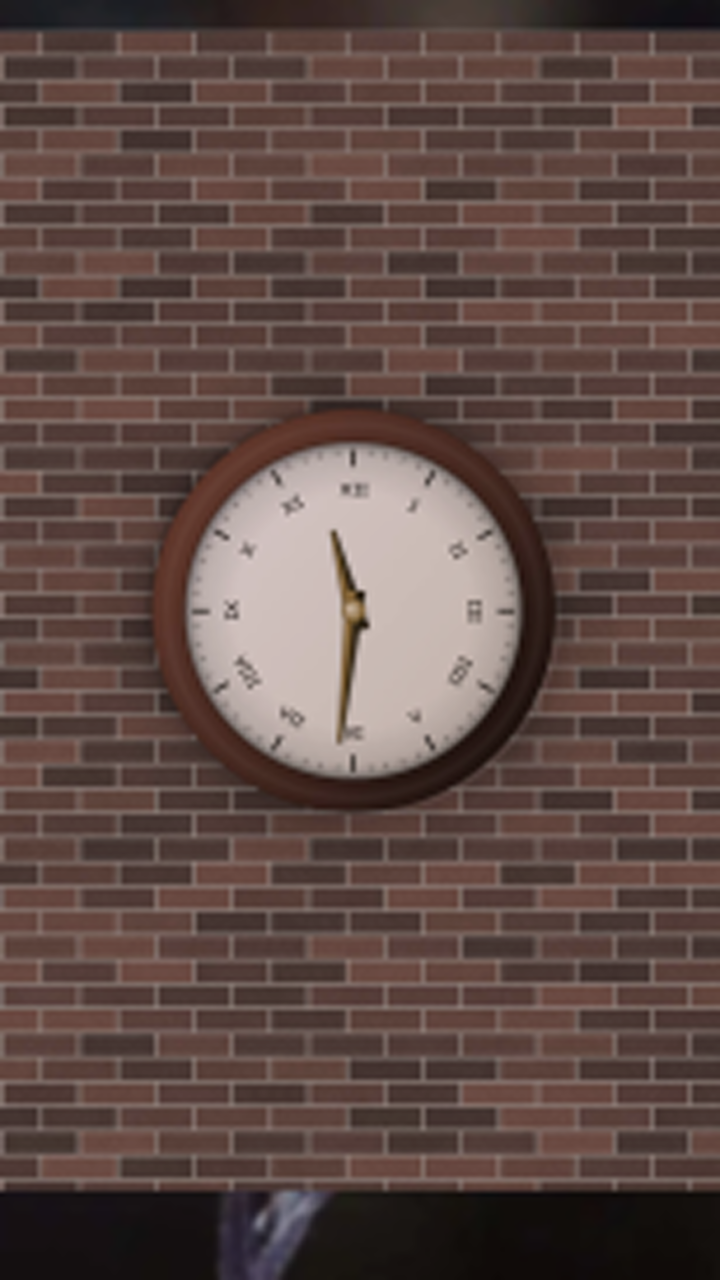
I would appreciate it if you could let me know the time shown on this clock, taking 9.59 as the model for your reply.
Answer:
11.31
